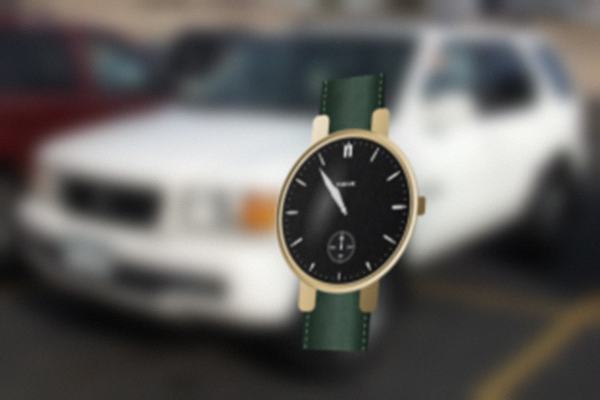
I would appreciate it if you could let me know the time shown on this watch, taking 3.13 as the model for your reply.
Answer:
10.54
